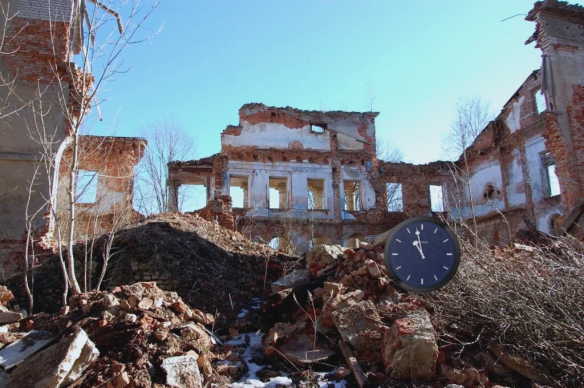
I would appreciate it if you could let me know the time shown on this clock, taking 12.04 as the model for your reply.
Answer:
10.58
